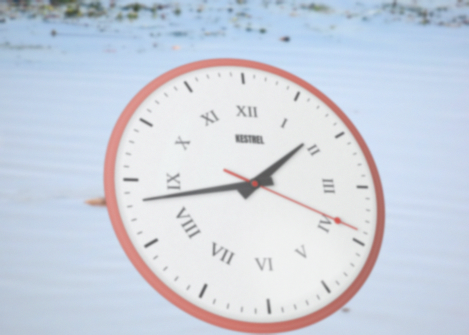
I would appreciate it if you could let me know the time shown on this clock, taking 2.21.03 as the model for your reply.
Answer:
1.43.19
